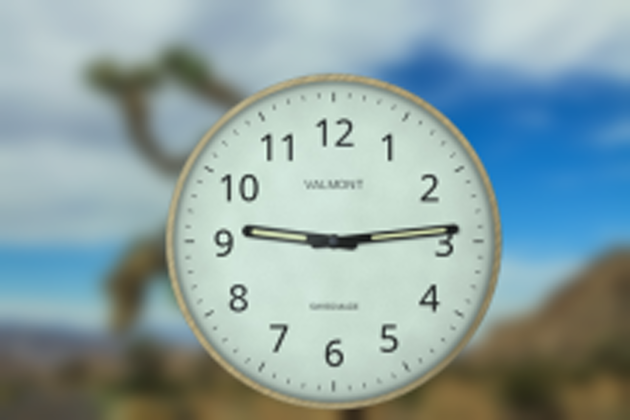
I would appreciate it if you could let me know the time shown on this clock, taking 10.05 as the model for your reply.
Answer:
9.14
